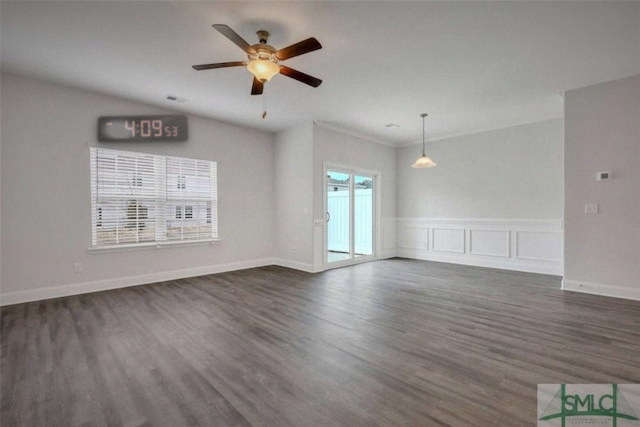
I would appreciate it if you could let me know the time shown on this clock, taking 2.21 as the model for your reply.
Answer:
4.09
